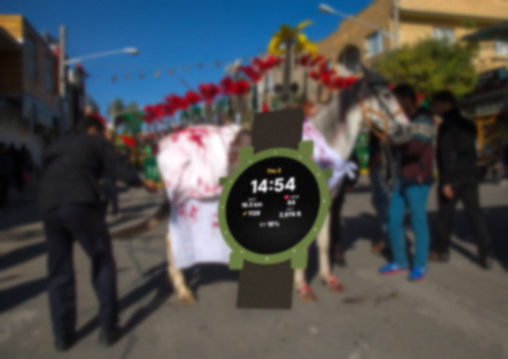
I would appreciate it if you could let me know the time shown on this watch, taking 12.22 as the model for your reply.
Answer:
14.54
